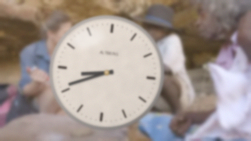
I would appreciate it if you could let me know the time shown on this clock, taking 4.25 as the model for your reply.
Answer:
8.41
